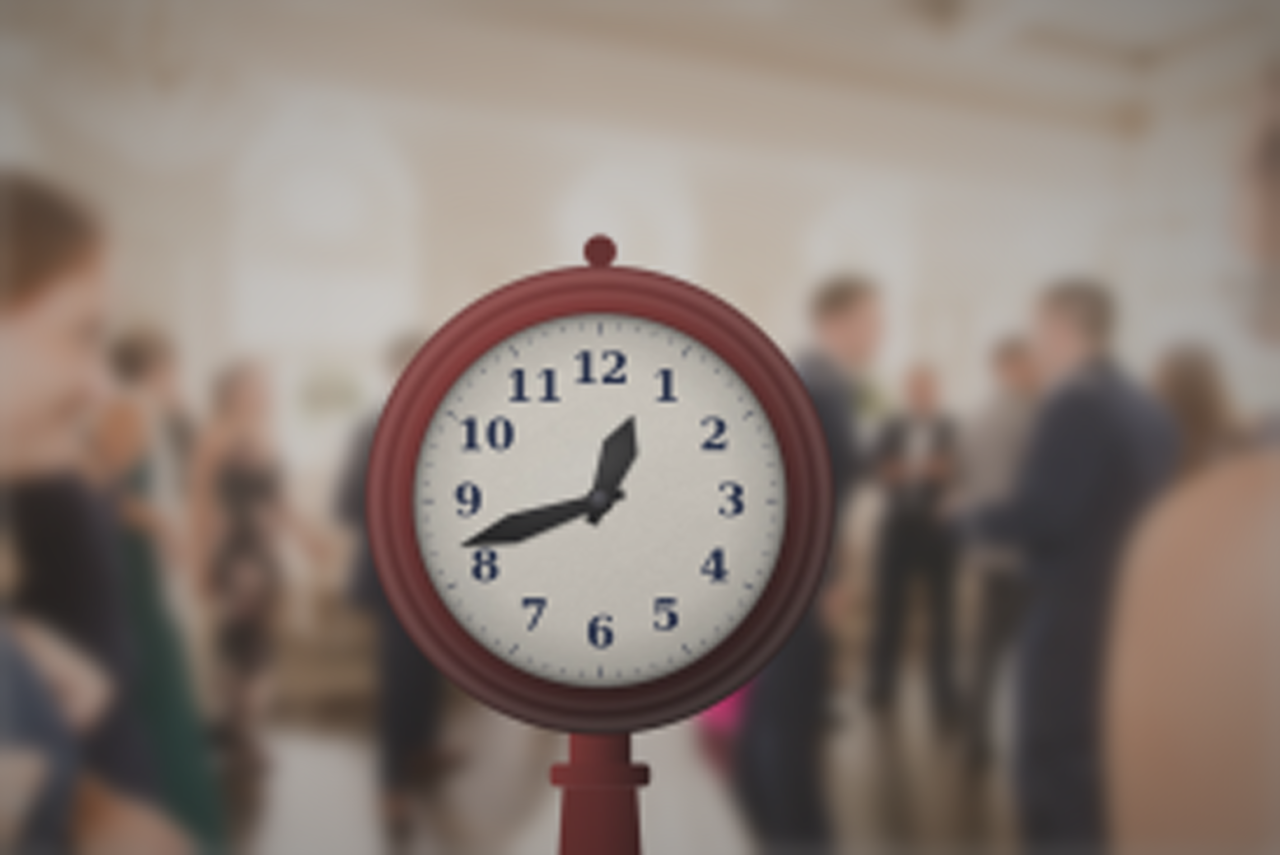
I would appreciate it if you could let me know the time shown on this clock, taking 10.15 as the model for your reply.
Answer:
12.42
